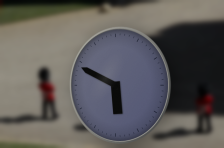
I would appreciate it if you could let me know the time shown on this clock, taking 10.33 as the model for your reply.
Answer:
5.49
